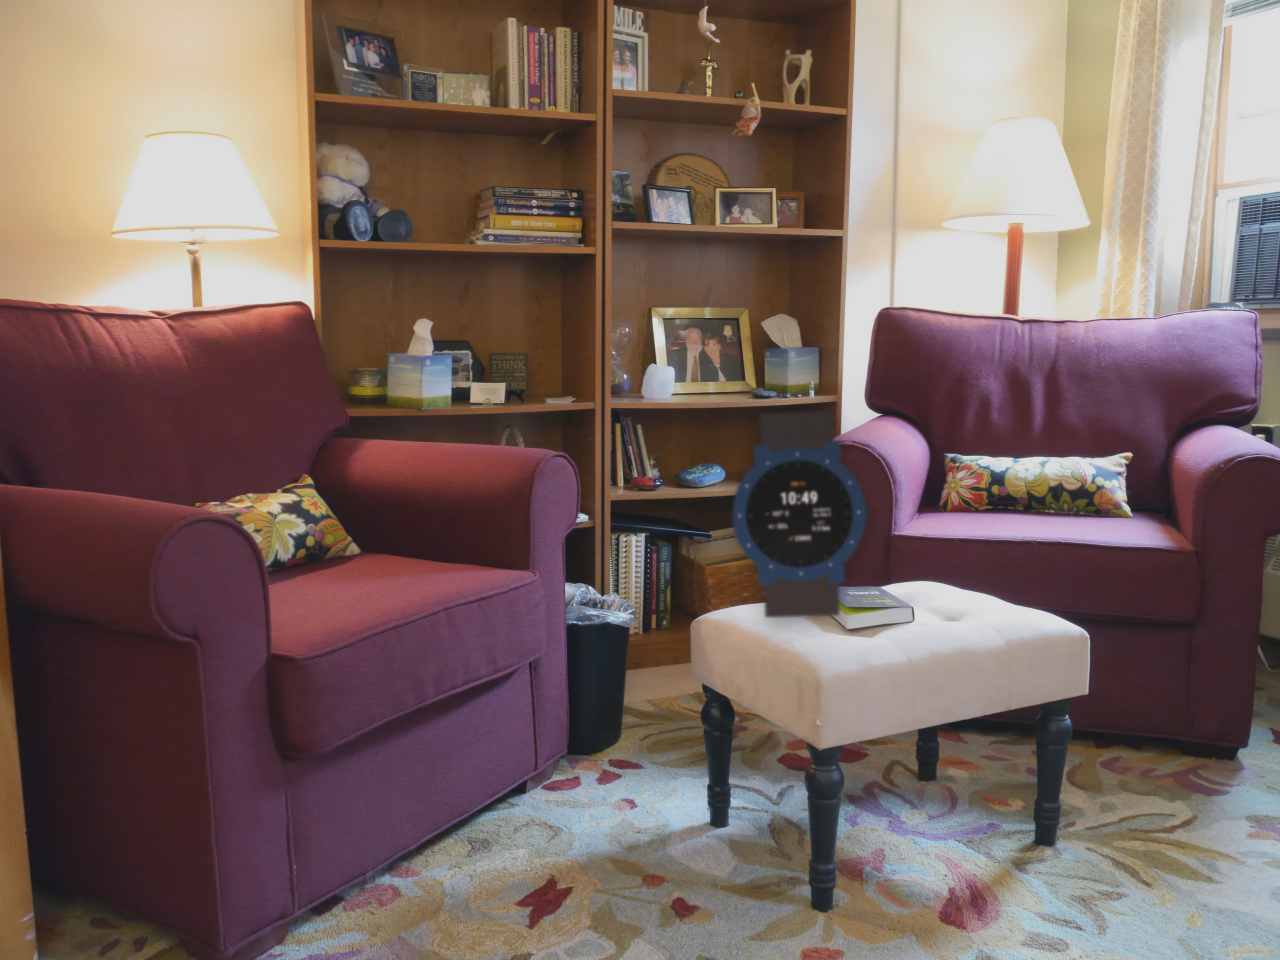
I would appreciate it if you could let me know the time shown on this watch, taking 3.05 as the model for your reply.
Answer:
10.49
